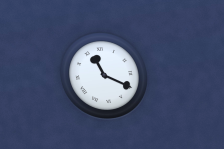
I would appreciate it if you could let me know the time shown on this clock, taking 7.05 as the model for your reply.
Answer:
11.20
